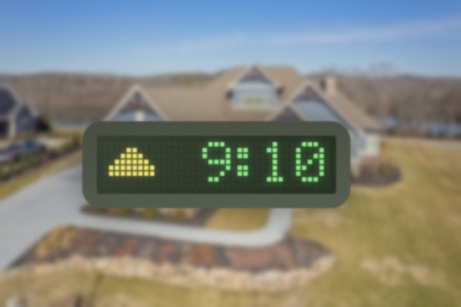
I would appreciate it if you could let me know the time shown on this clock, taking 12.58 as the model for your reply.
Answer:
9.10
